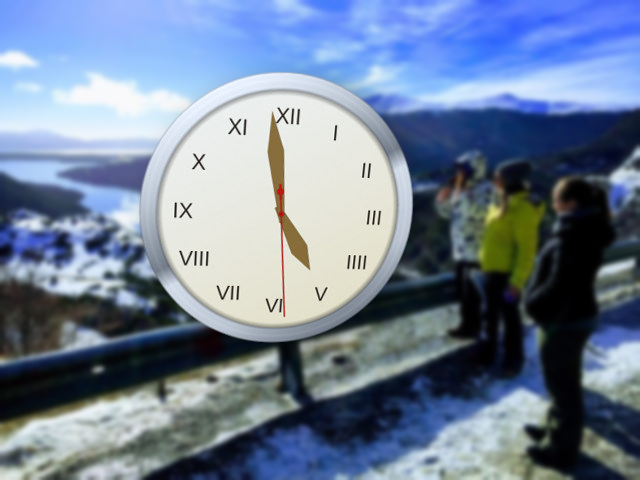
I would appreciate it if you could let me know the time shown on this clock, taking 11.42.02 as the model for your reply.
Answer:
4.58.29
